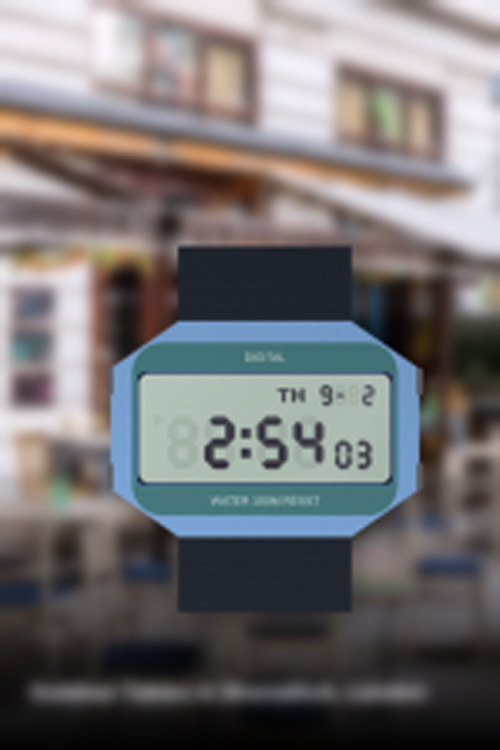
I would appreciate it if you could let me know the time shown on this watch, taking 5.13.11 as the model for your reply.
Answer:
2.54.03
